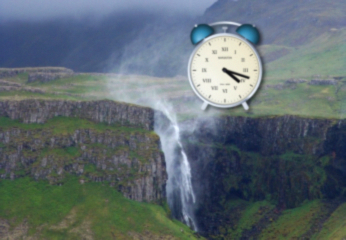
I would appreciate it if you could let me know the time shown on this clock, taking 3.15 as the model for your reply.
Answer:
4.18
